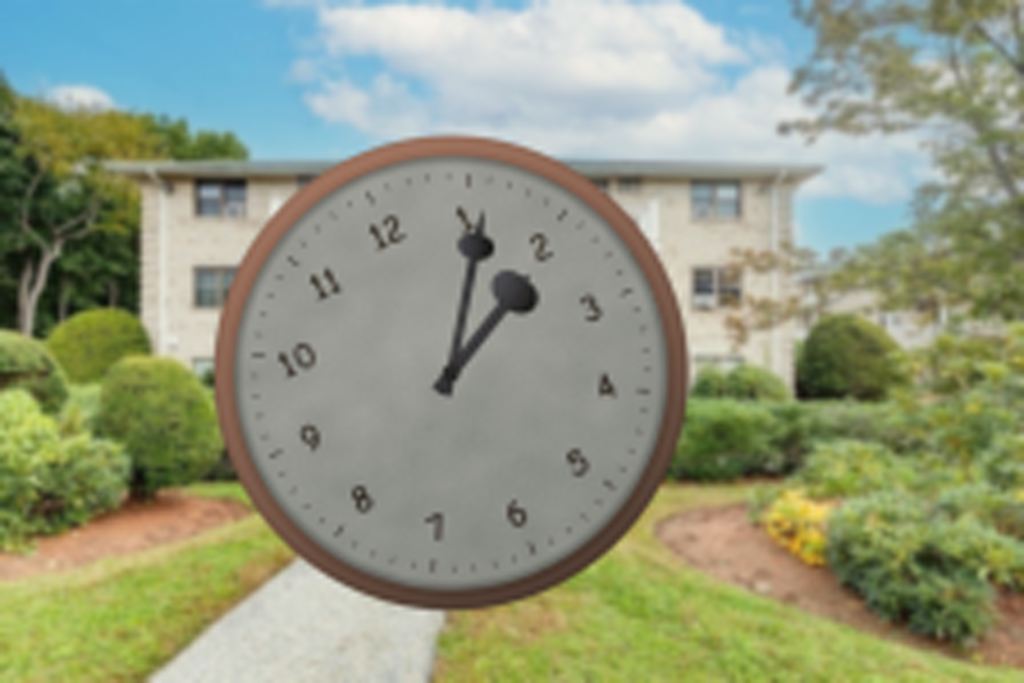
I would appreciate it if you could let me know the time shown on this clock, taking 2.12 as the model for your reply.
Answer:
2.06
